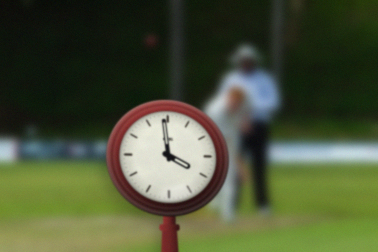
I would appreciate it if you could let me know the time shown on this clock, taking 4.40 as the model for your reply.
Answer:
3.59
